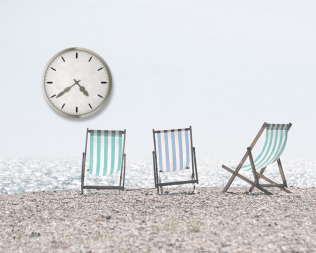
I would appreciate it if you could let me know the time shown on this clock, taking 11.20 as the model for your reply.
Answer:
4.39
